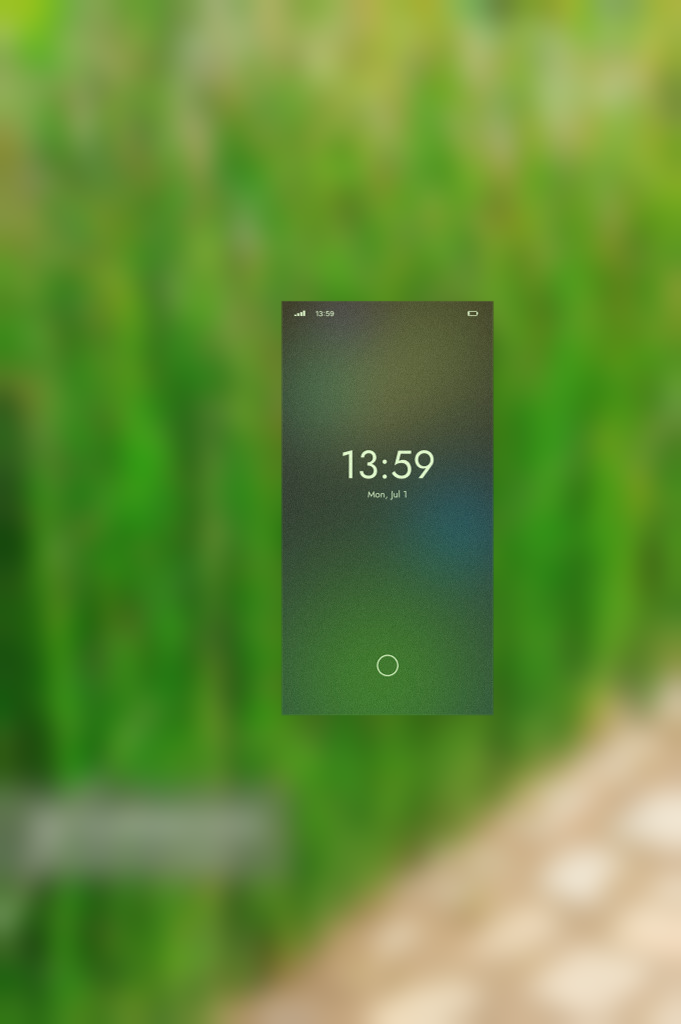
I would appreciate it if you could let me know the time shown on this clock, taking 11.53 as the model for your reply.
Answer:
13.59
